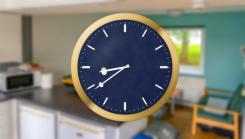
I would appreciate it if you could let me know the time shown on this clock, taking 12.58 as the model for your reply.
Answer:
8.39
